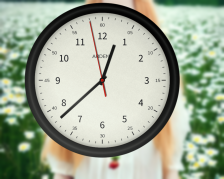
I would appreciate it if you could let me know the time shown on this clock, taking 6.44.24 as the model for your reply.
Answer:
12.37.58
